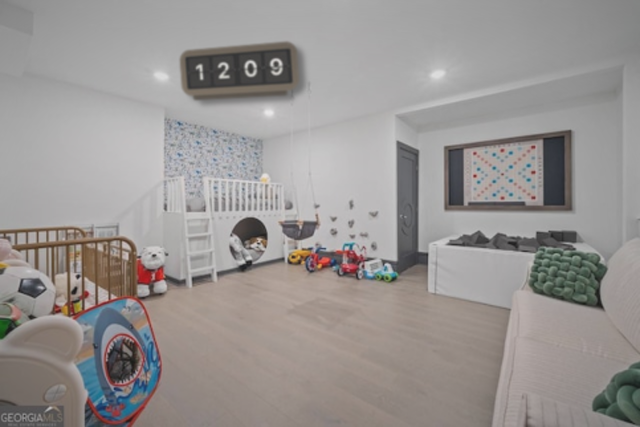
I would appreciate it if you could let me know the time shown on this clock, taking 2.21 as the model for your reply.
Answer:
12.09
